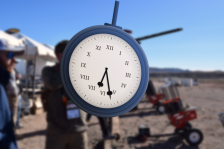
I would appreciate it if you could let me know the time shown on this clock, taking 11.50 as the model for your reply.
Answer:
6.27
